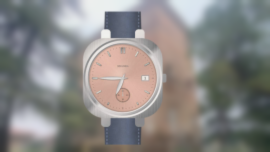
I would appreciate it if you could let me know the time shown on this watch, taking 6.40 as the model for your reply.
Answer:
6.45
